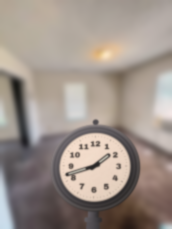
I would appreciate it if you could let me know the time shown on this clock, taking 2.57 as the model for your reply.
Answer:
1.42
